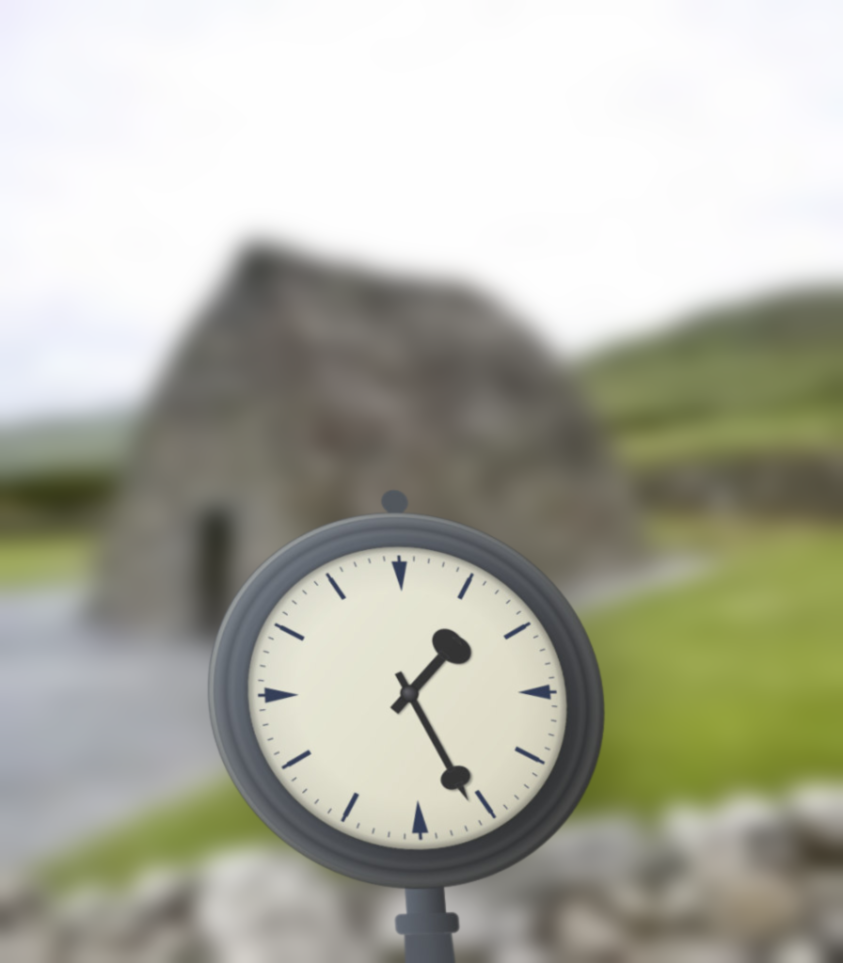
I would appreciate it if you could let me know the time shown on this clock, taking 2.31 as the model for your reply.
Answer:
1.26
